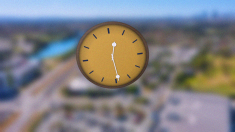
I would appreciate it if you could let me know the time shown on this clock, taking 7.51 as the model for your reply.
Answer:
12.29
